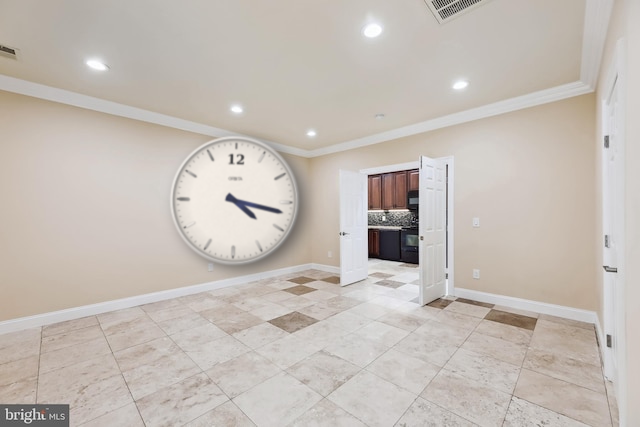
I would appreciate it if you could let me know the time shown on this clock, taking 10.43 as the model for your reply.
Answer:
4.17
